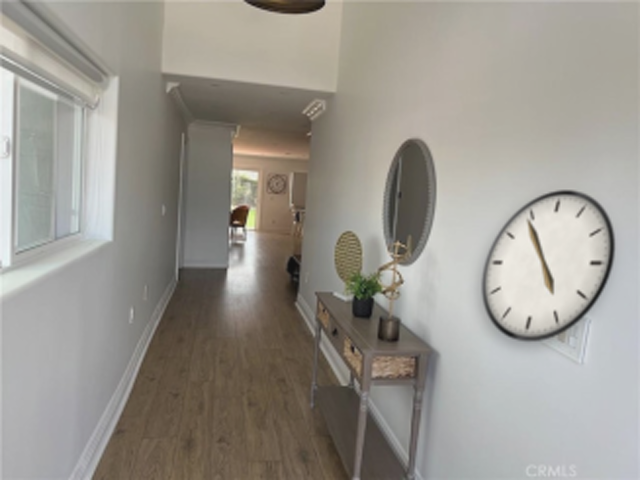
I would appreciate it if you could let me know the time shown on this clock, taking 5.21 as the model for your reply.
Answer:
4.54
